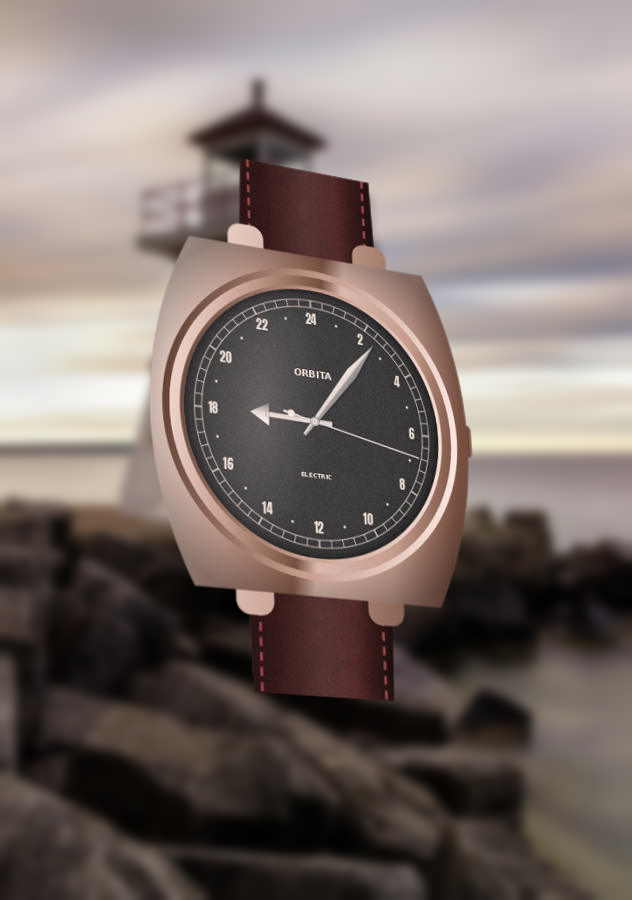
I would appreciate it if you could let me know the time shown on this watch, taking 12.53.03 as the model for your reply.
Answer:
18.06.17
